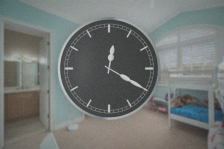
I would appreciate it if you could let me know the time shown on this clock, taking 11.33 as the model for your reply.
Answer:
12.20
